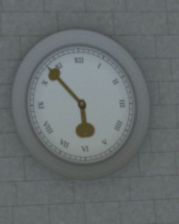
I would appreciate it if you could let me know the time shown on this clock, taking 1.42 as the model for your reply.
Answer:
5.53
